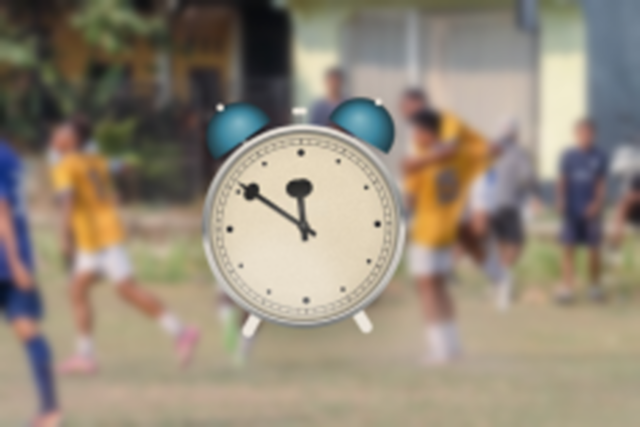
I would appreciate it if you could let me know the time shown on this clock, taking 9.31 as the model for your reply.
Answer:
11.51
